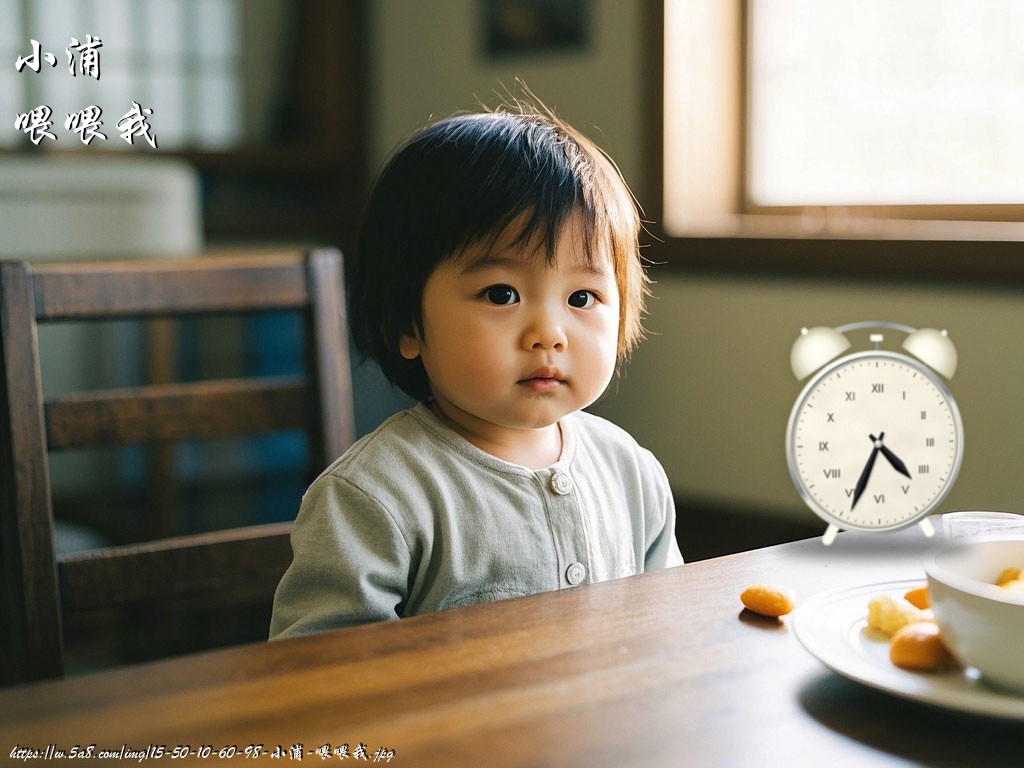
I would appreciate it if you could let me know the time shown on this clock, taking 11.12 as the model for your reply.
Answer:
4.34
